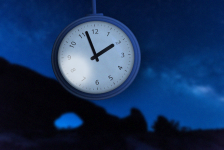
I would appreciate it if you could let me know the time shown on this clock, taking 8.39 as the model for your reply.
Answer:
1.57
